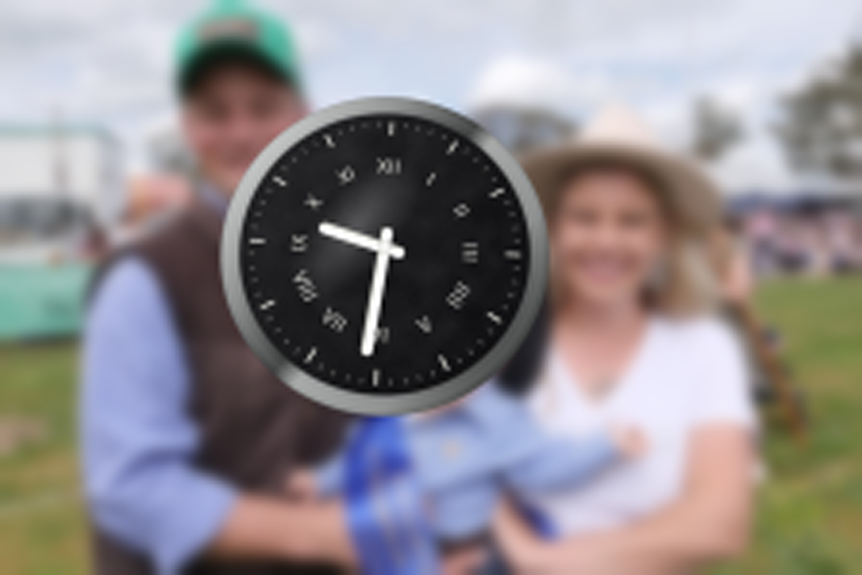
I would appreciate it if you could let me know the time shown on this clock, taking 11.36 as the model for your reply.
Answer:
9.31
